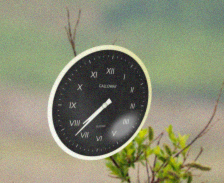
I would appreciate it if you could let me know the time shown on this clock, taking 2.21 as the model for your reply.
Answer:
7.37
